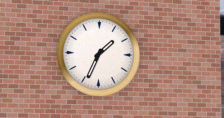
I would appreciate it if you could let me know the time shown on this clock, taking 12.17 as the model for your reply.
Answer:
1.34
